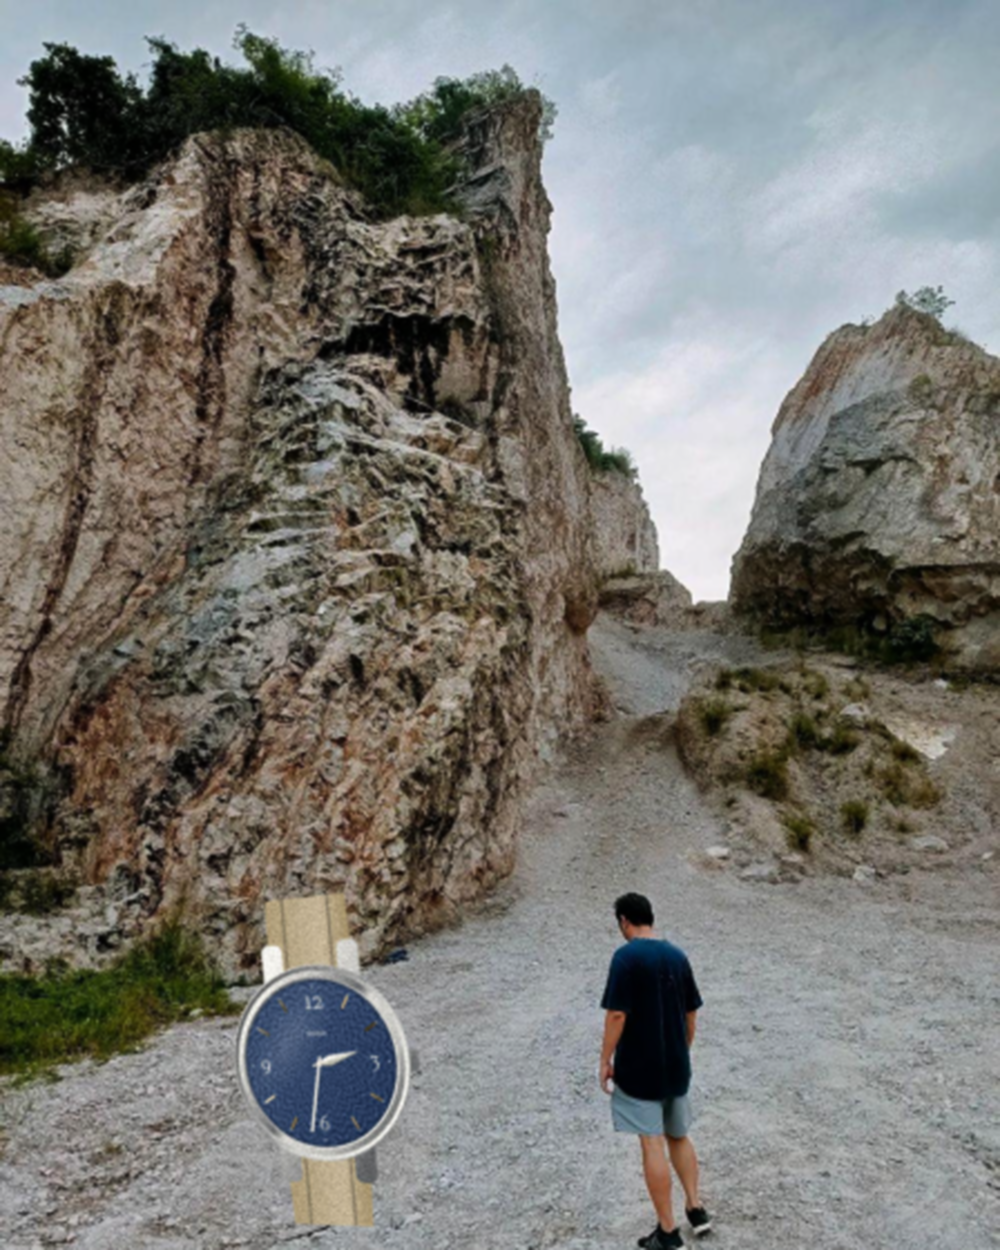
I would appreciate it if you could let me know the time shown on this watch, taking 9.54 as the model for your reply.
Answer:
2.32
